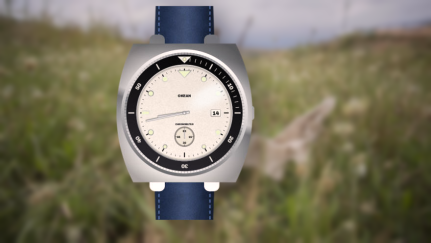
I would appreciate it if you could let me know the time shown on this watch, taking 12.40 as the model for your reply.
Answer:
8.43
